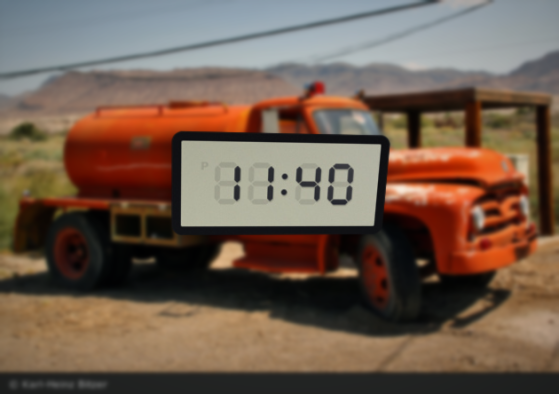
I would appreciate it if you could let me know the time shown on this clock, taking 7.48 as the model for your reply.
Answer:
11.40
